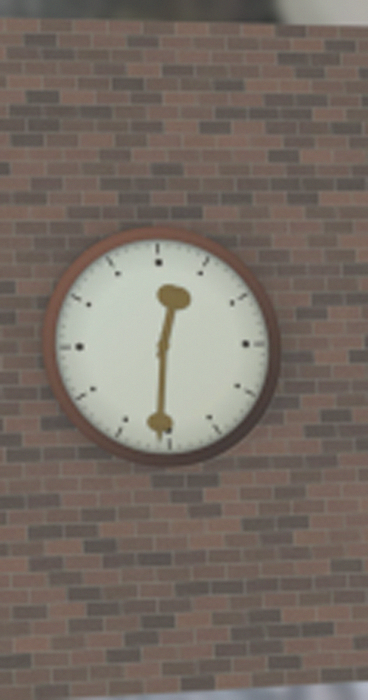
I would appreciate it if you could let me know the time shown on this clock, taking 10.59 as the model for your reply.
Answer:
12.31
